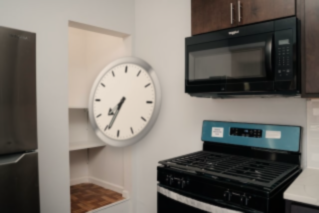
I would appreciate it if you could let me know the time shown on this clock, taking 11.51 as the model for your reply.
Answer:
7.34
